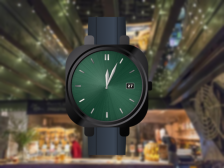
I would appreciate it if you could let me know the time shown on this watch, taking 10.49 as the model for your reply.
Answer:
12.04
